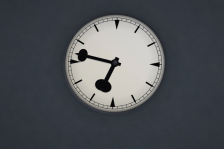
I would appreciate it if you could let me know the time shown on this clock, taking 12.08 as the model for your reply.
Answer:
6.47
